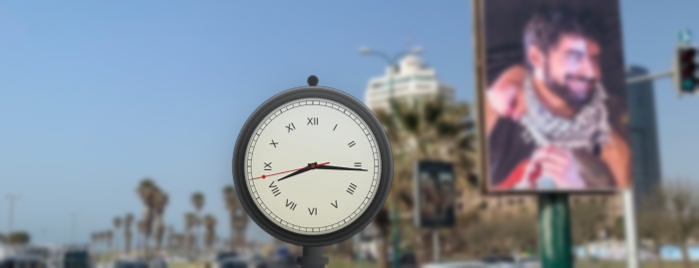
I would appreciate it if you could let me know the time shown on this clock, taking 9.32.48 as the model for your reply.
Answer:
8.15.43
